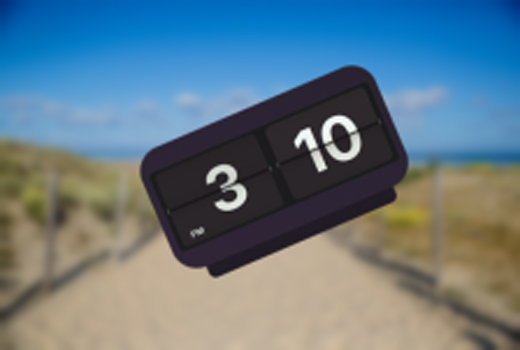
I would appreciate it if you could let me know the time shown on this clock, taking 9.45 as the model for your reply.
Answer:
3.10
